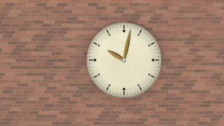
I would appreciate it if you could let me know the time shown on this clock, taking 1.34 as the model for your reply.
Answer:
10.02
